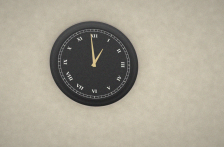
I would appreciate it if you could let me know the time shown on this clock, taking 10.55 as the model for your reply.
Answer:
12.59
